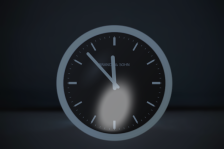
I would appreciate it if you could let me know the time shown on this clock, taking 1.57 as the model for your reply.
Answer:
11.53
